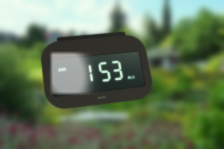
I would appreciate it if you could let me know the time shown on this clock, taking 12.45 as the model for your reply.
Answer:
1.53
